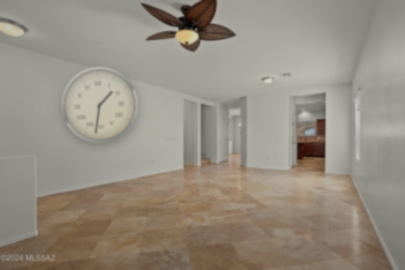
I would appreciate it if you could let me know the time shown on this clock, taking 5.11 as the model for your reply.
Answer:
1.32
